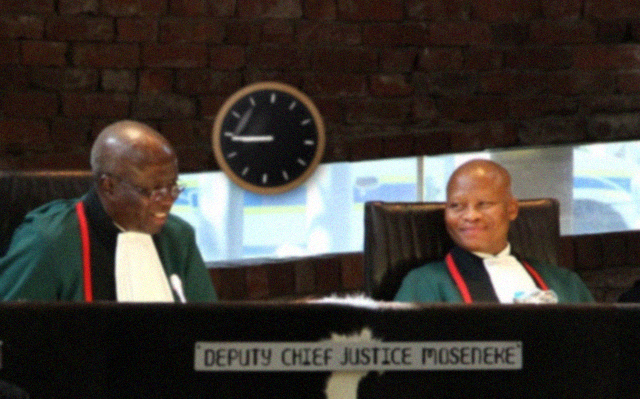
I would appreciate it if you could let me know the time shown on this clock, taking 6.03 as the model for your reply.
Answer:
8.44
